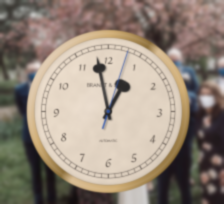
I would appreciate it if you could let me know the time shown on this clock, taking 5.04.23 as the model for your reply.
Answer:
12.58.03
